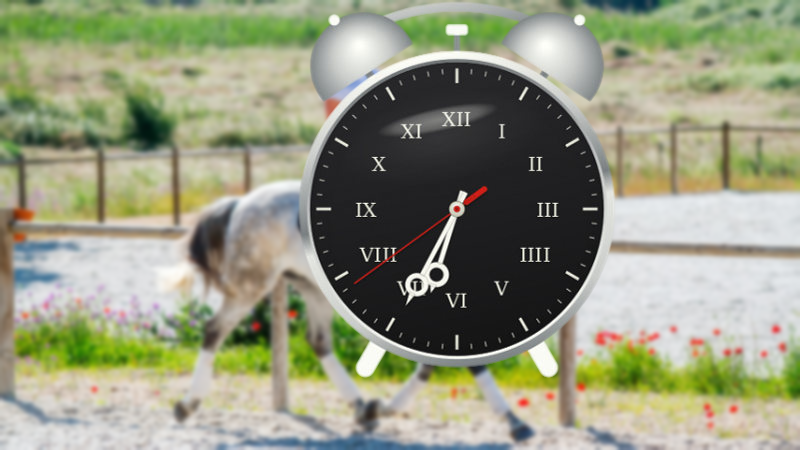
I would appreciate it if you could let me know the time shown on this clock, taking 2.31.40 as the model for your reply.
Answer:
6.34.39
